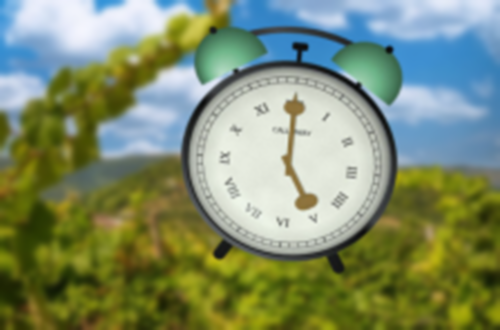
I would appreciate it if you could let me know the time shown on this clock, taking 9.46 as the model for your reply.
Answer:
5.00
